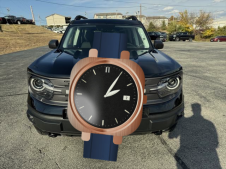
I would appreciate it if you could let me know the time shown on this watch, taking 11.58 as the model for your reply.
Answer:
2.05
